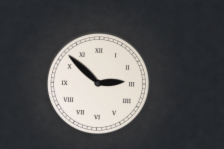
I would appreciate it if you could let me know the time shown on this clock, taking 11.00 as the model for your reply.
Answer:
2.52
